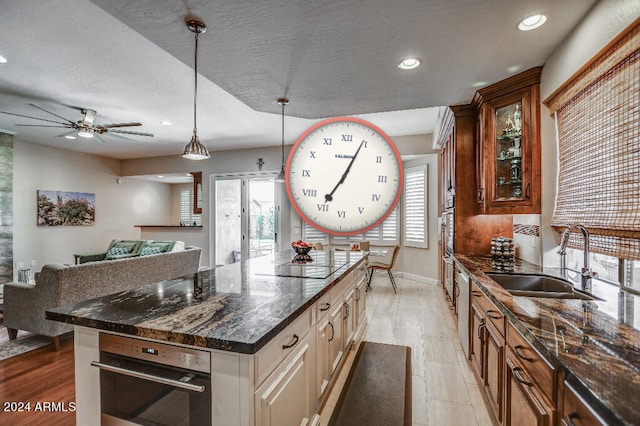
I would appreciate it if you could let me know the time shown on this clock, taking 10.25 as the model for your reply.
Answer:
7.04
